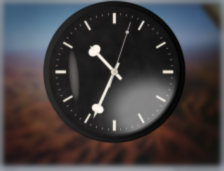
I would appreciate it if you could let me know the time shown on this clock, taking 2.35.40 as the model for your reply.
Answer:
10.34.03
